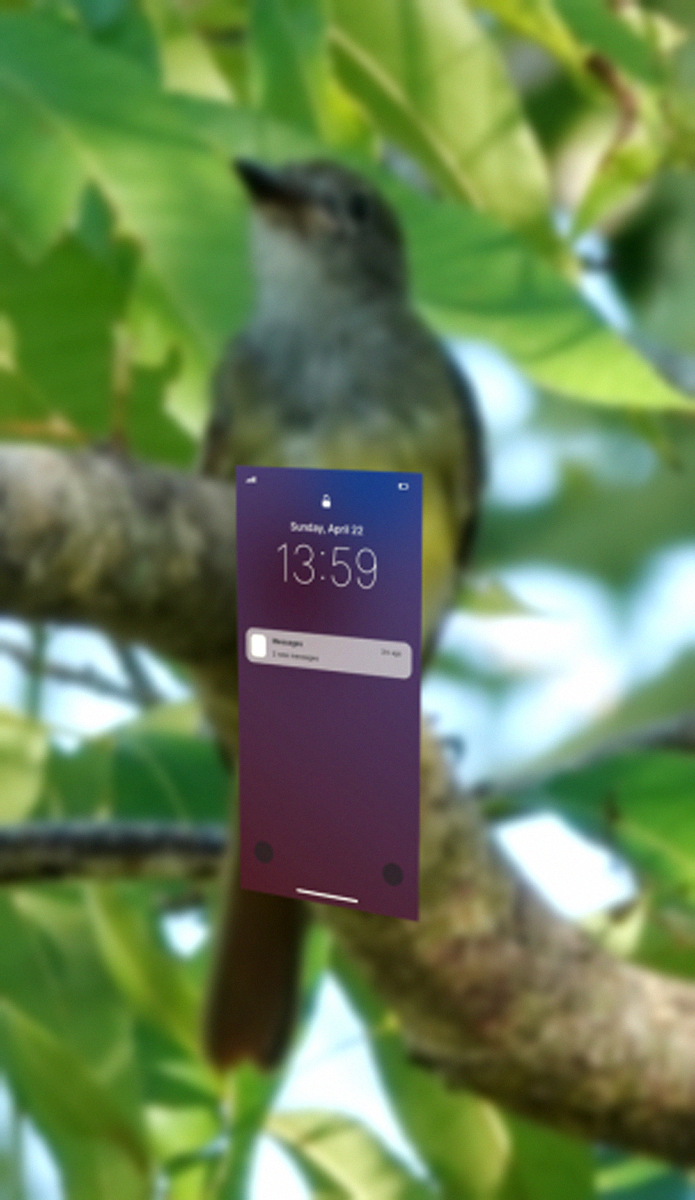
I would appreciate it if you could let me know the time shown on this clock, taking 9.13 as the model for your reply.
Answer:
13.59
